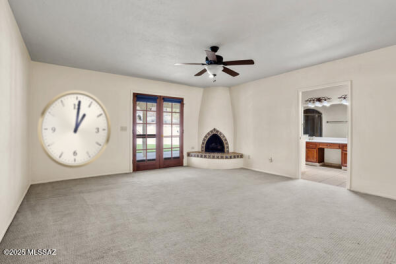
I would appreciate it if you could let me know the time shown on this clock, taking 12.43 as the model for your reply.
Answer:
1.01
